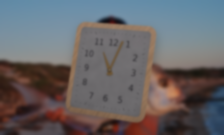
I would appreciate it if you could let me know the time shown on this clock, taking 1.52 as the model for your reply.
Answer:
11.03
